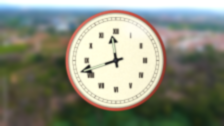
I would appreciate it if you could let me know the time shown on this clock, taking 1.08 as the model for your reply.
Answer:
11.42
